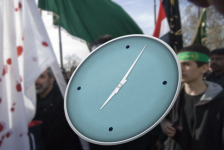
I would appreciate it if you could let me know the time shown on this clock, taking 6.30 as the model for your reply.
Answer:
7.04
